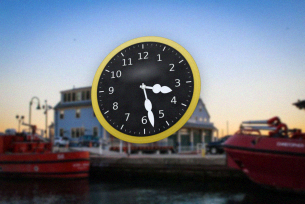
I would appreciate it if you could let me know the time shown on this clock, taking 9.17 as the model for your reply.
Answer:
3.28
